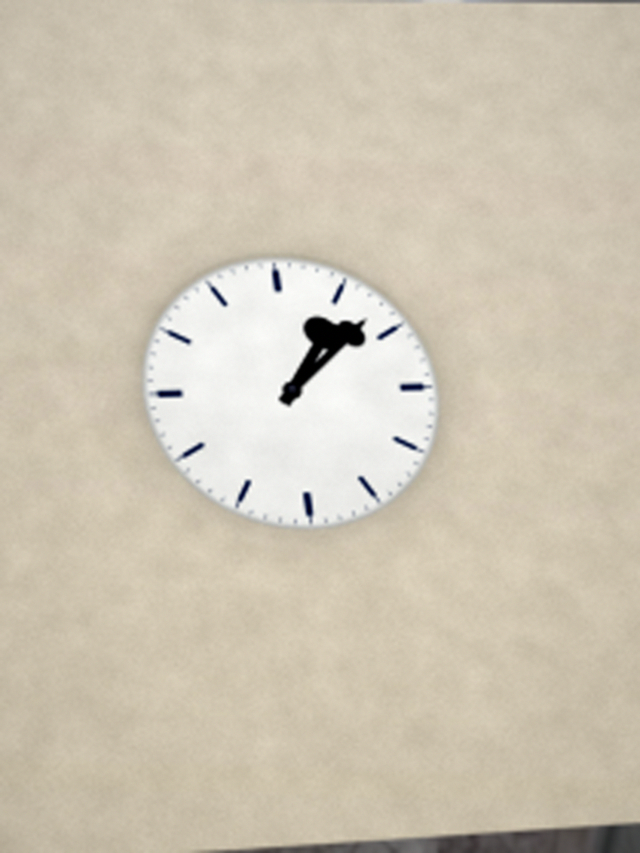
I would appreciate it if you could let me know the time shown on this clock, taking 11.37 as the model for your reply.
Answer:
1.08
